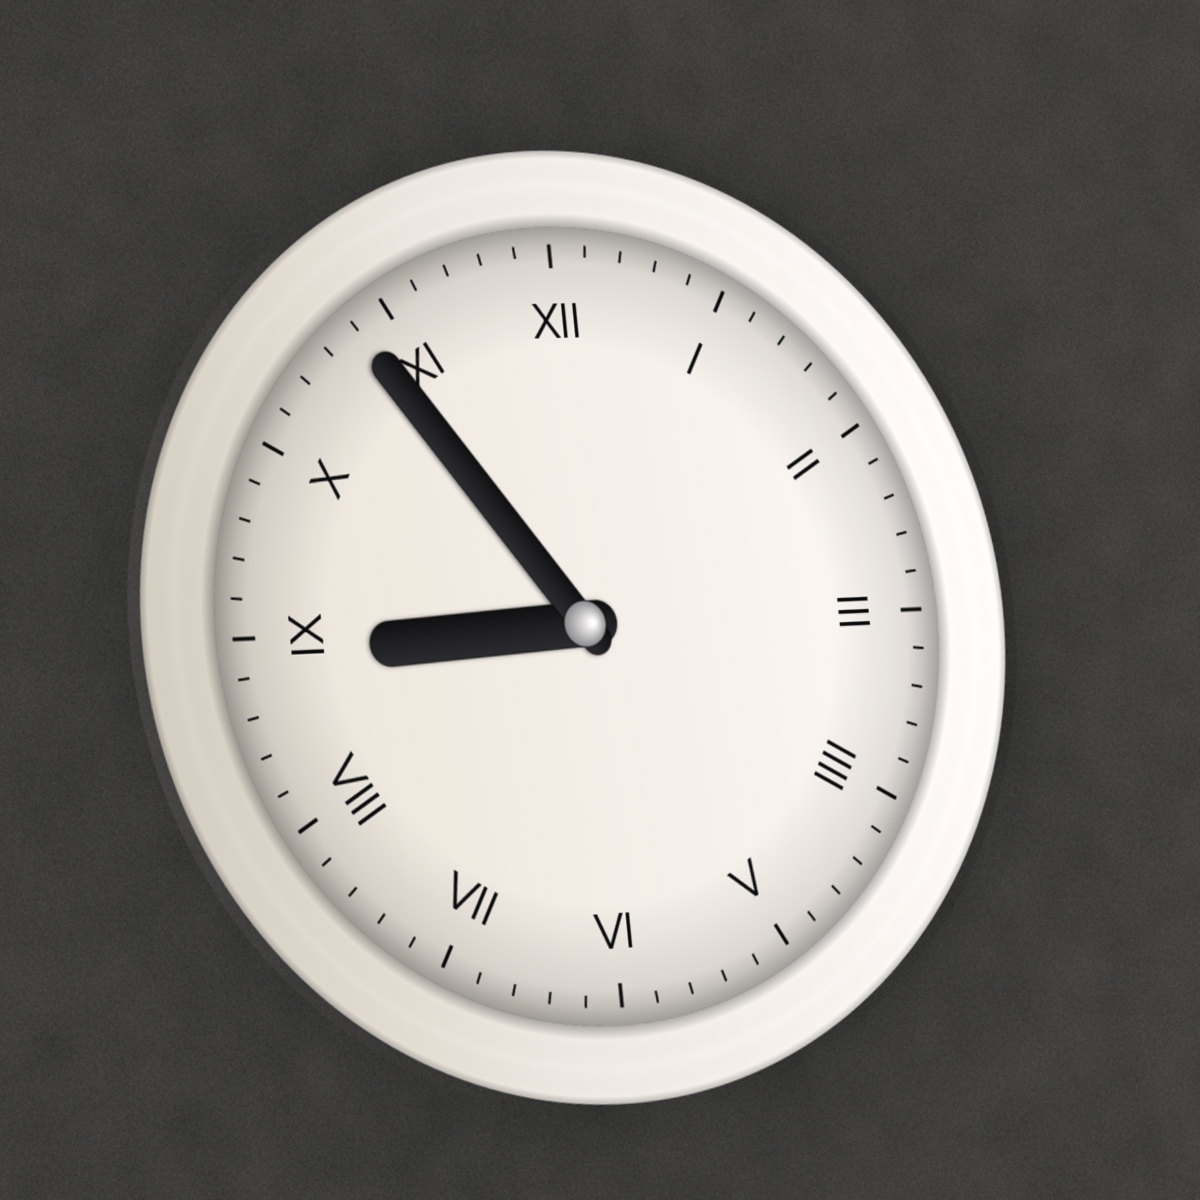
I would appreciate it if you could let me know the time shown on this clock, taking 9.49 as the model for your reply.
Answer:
8.54
